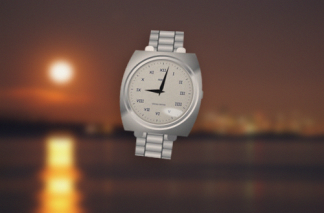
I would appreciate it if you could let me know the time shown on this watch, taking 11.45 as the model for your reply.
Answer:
9.02
